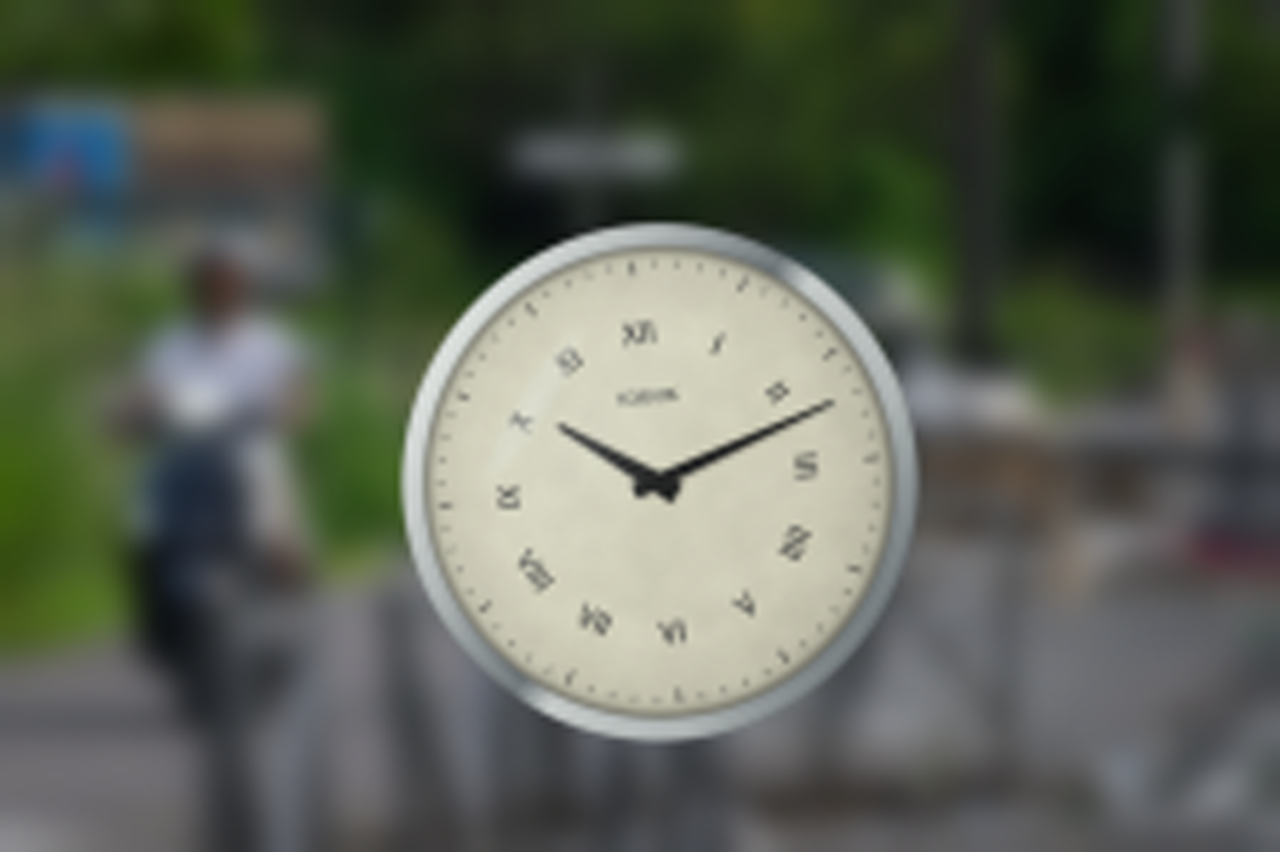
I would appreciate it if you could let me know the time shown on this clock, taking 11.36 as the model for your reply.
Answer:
10.12
